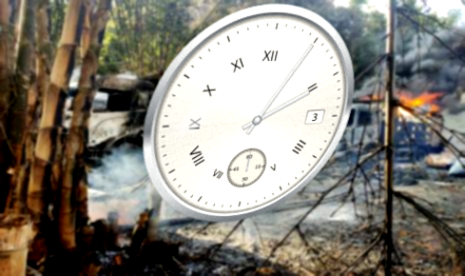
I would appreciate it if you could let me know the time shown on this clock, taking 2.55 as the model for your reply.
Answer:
2.05
